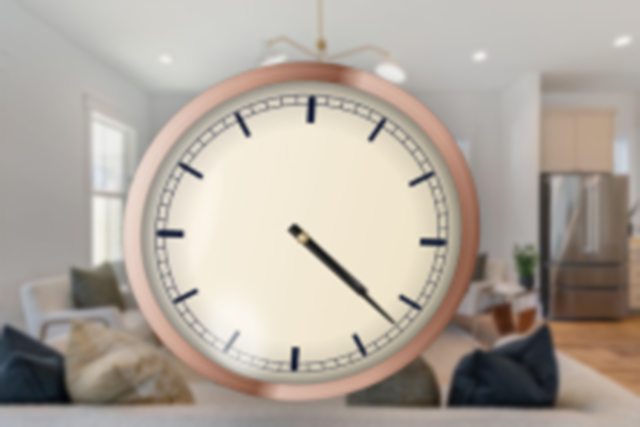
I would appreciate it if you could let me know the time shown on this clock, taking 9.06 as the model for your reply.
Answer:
4.22
